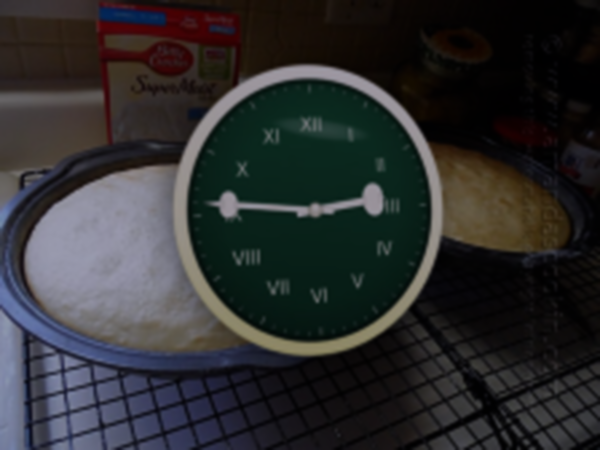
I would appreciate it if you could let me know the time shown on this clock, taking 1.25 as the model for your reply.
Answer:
2.46
